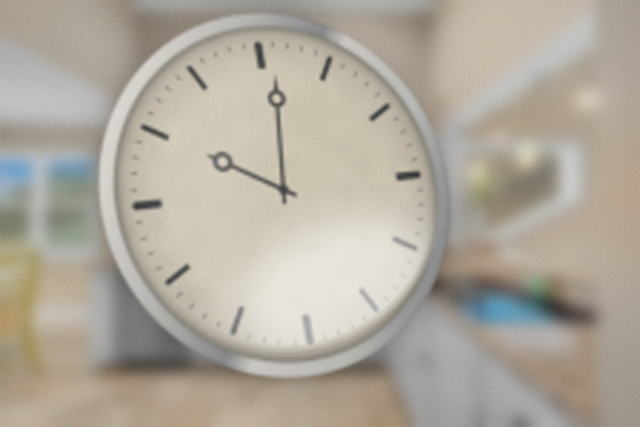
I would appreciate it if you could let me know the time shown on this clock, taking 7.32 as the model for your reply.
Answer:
10.01
